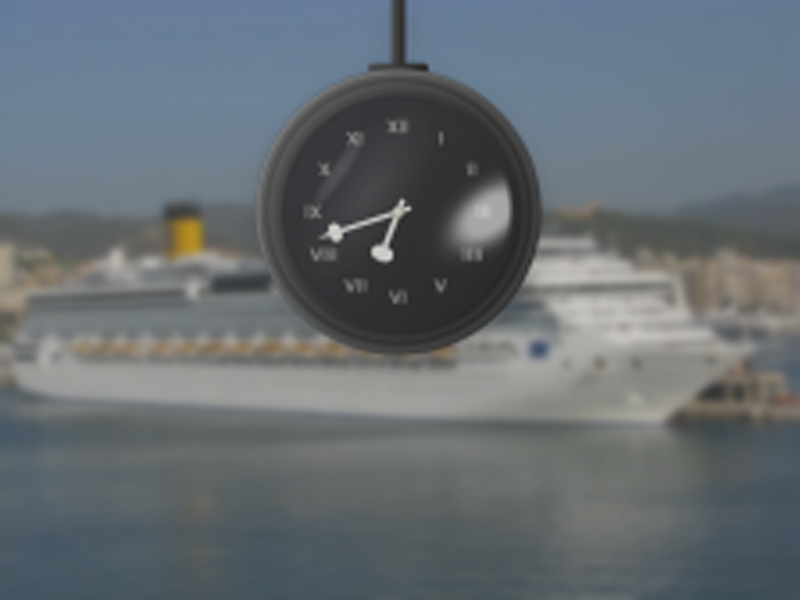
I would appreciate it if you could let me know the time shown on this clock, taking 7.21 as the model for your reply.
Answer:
6.42
